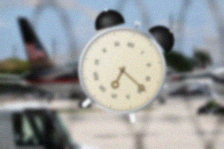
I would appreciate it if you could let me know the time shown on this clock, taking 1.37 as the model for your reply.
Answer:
6.19
